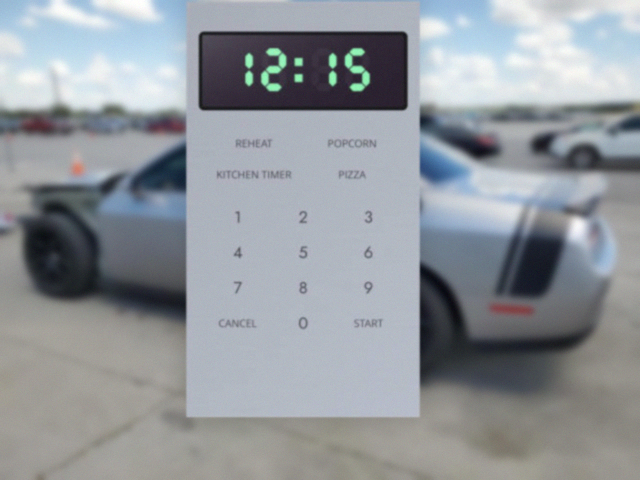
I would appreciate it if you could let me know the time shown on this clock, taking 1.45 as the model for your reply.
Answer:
12.15
